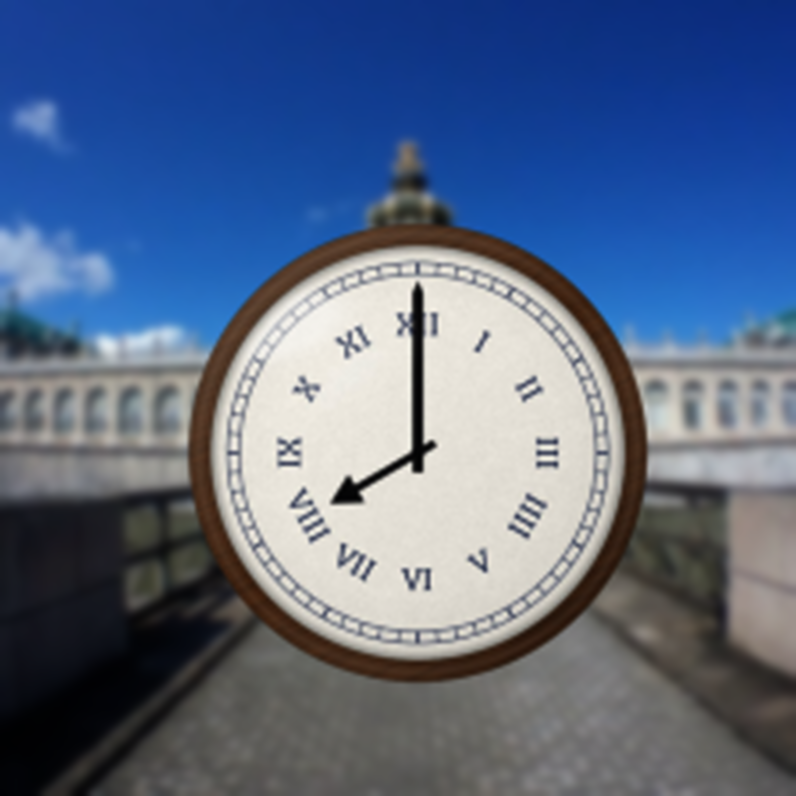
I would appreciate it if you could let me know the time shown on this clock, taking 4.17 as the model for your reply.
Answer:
8.00
